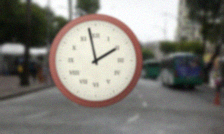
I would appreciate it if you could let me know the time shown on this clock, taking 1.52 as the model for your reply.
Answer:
1.58
